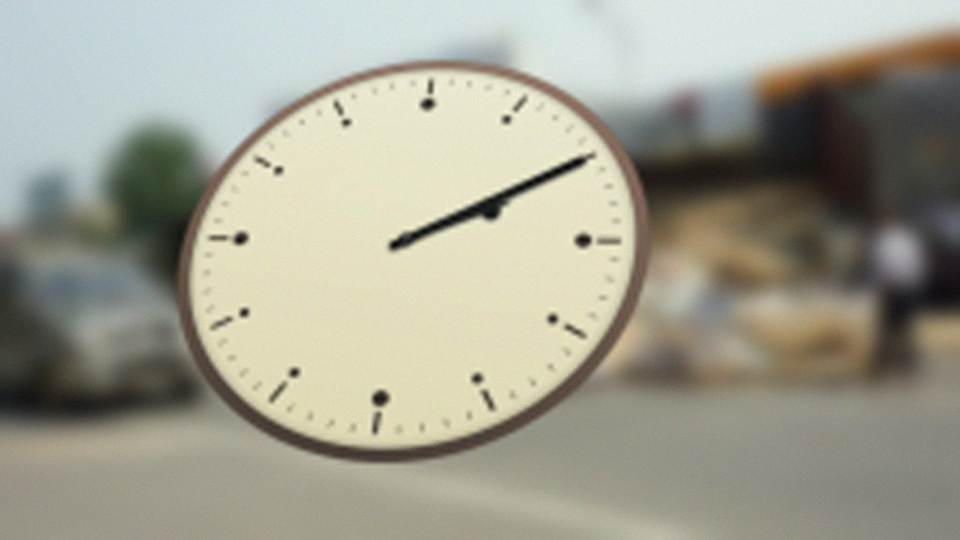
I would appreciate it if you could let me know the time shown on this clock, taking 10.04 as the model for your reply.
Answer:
2.10
